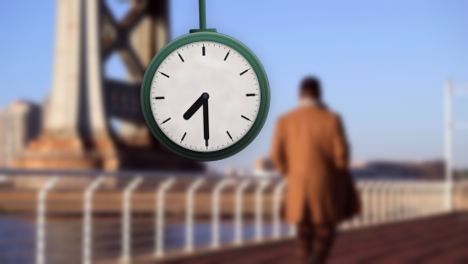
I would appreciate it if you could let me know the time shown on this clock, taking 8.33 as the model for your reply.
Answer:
7.30
